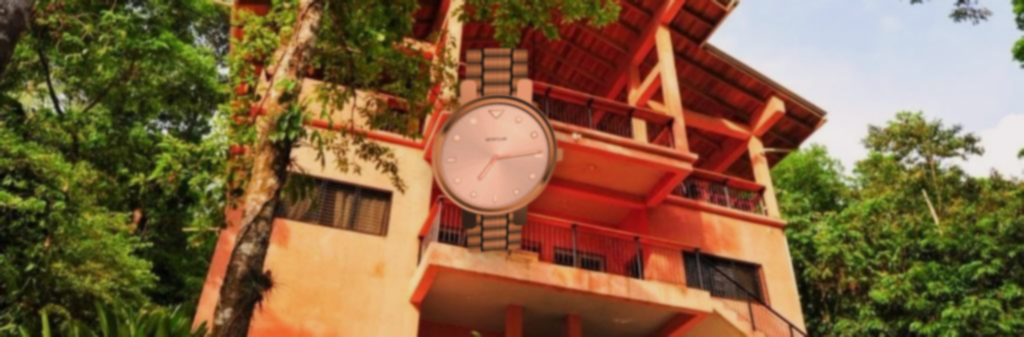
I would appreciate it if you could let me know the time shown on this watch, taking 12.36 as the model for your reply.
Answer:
7.14
